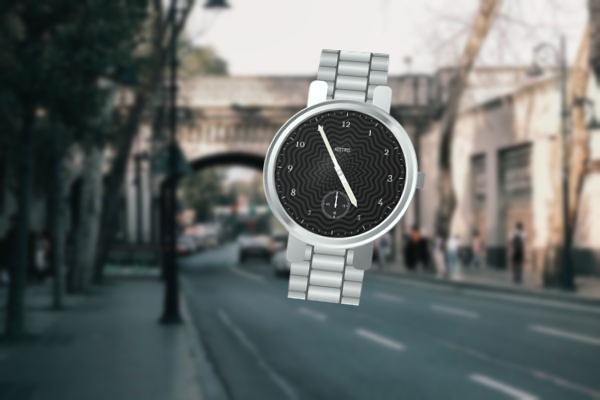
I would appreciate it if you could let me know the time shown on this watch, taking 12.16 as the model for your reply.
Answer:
4.55
